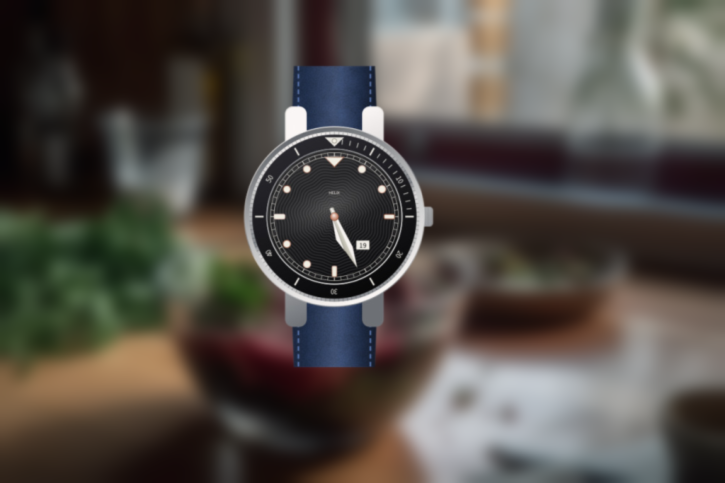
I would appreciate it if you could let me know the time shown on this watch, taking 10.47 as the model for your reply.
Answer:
5.26
